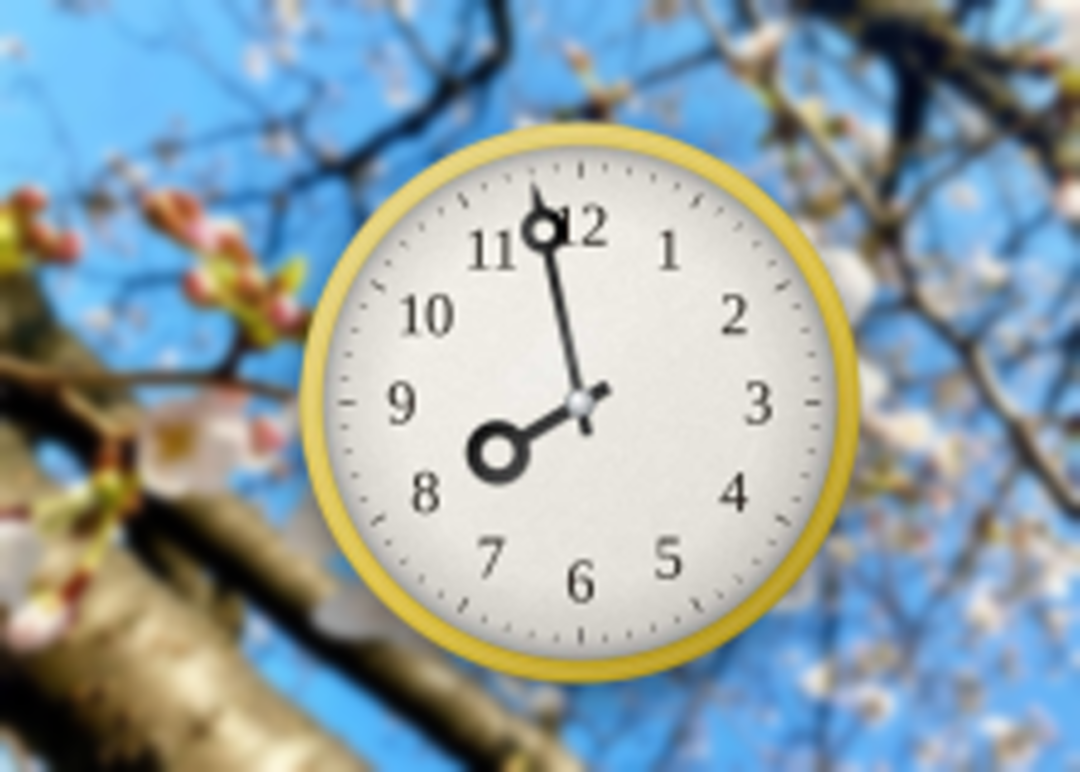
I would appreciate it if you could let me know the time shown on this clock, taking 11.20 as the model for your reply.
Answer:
7.58
